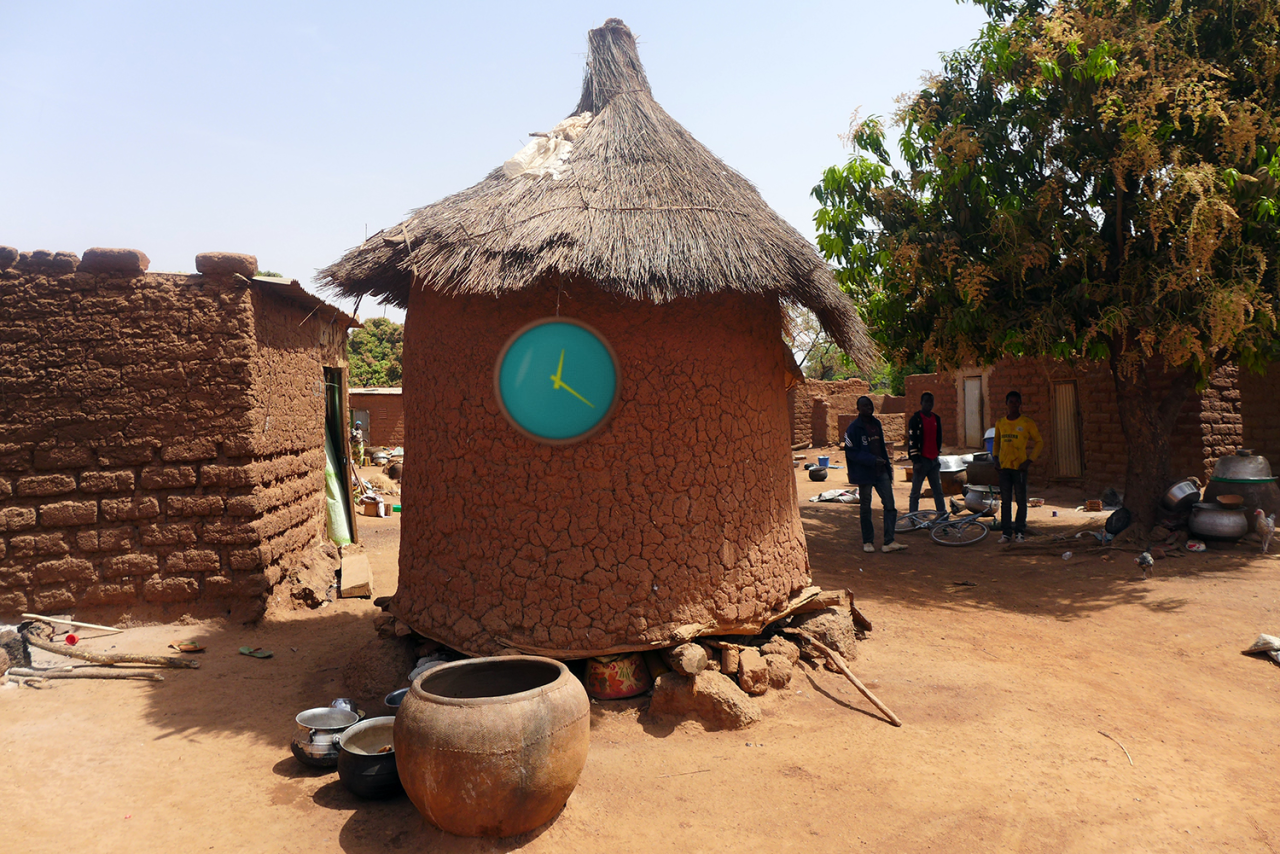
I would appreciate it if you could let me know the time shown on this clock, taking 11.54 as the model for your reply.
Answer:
12.21
